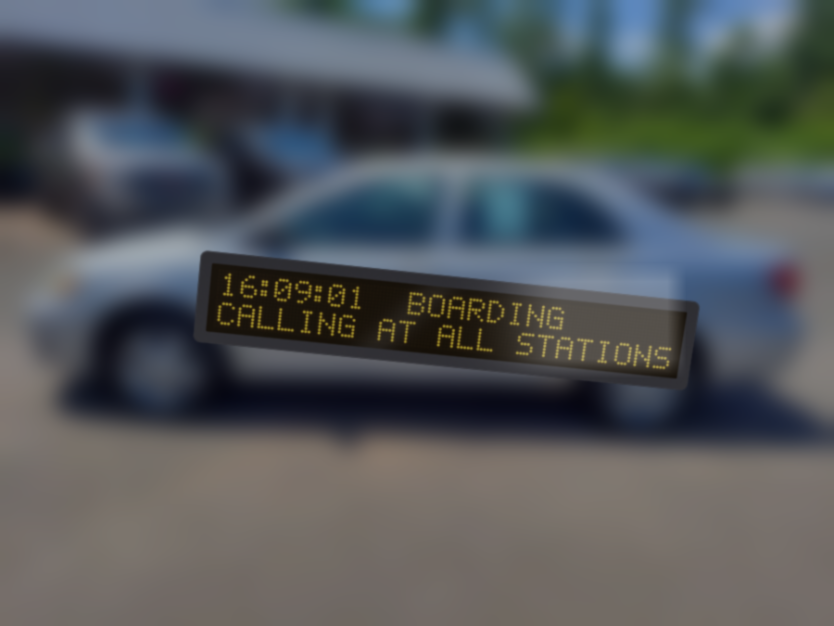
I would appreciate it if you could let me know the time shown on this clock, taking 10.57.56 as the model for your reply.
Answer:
16.09.01
